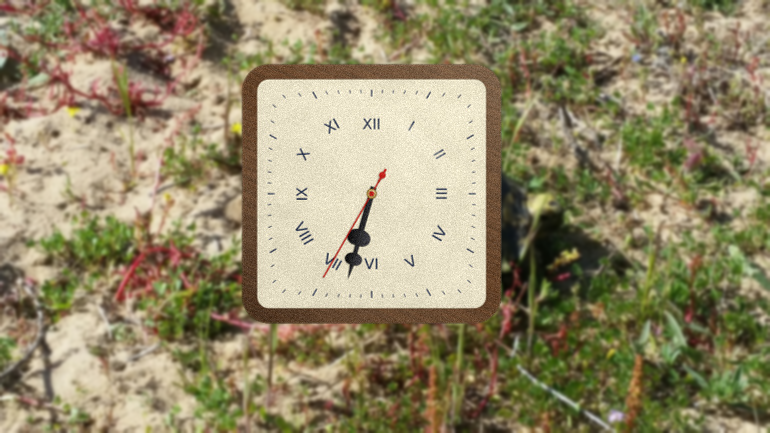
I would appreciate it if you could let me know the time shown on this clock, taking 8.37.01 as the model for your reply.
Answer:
6.32.35
